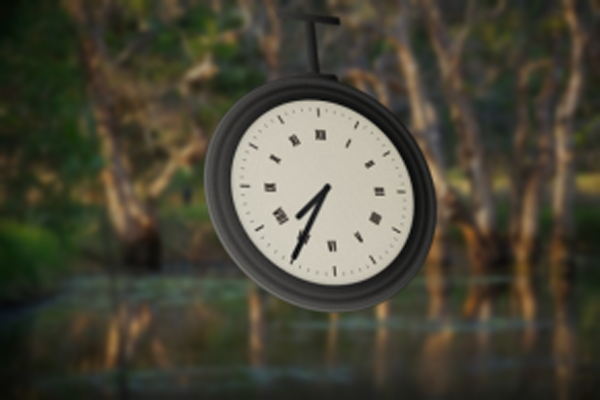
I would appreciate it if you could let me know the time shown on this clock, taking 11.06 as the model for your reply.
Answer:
7.35
